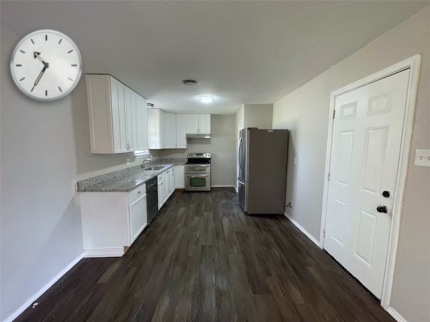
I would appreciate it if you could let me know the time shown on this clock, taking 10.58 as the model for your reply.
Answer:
10.35
